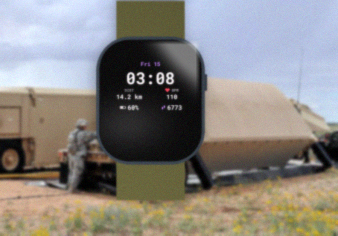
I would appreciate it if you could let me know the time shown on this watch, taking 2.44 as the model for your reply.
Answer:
3.08
